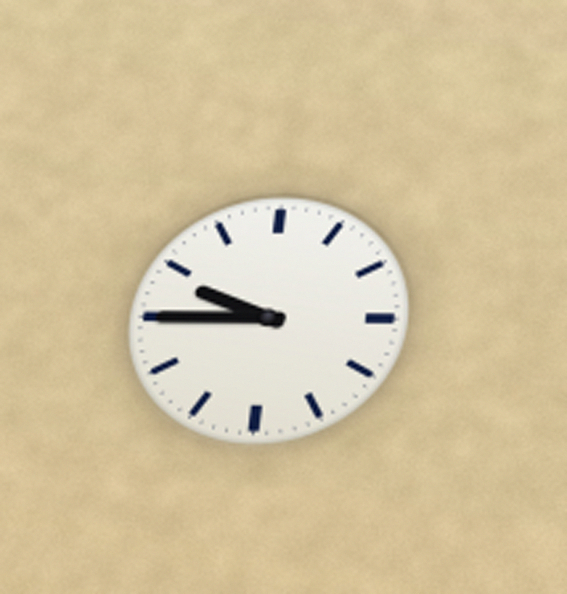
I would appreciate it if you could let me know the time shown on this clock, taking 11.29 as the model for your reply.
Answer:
9.45
